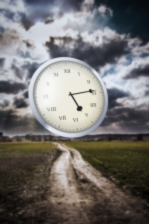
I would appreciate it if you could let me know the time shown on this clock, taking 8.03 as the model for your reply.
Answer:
5.14
